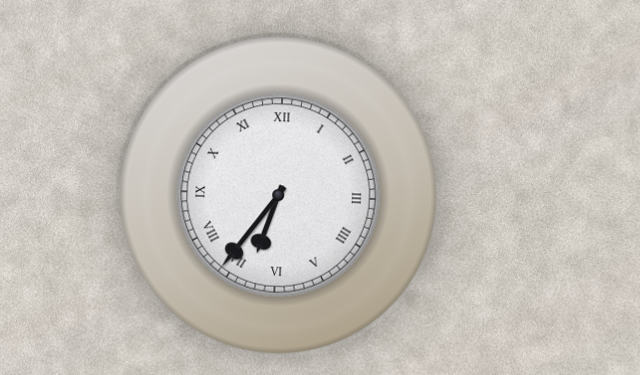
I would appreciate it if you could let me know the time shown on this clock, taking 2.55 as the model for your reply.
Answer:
6.36
